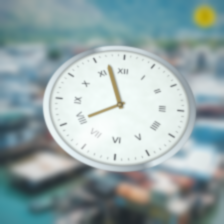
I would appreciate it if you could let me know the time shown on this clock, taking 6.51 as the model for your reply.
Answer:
7.57
